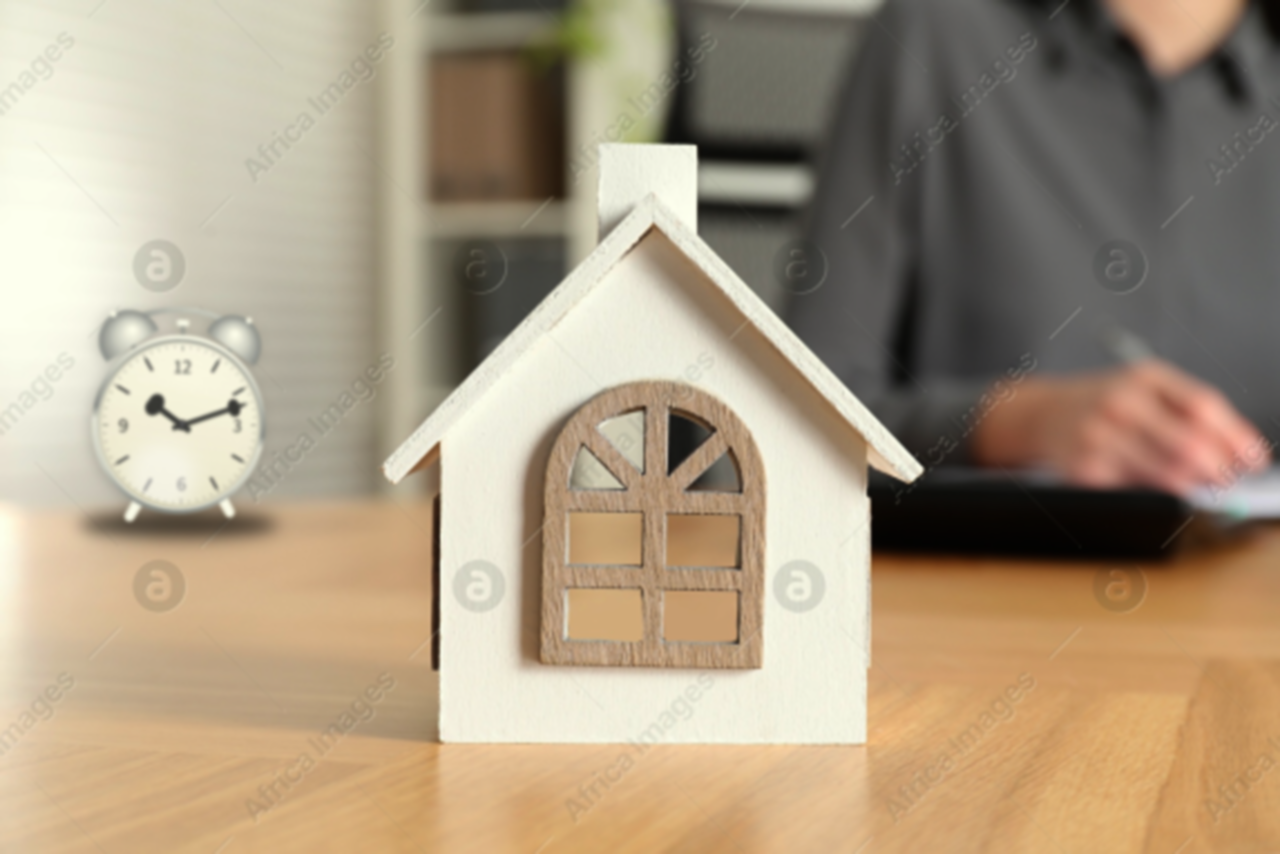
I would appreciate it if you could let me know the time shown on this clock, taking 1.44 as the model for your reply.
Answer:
10.12
